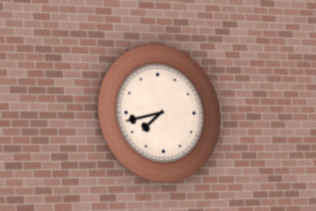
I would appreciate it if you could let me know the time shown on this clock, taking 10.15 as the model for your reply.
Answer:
7.43
